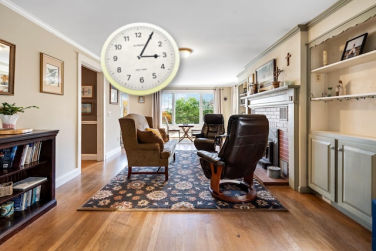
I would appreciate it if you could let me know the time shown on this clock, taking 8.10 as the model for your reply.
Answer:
3.05
